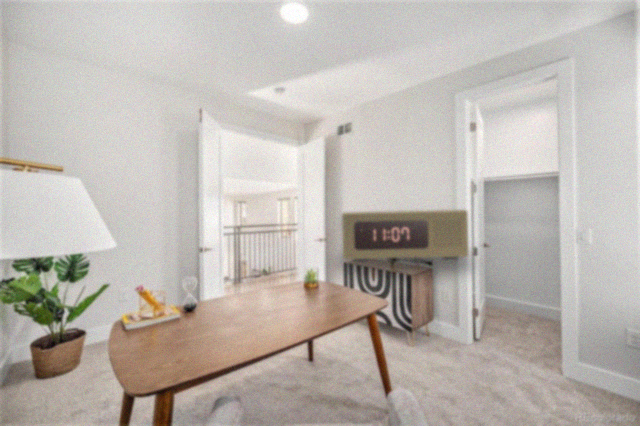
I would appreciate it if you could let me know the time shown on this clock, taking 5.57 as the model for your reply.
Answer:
11.07
